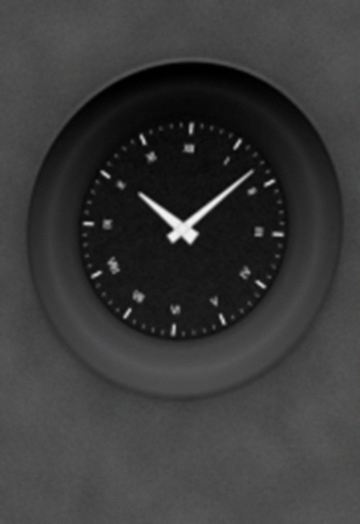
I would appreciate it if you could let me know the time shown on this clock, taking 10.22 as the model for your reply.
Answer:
10.08
